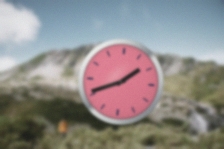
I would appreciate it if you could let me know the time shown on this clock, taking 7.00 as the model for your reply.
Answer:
1.41
